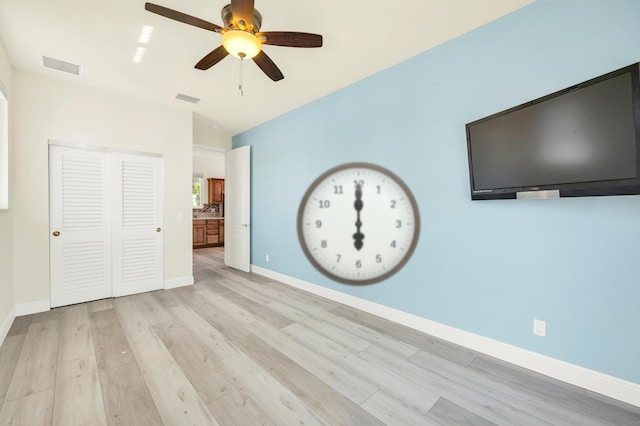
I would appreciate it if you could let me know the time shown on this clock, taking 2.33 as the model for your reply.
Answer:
6.00
